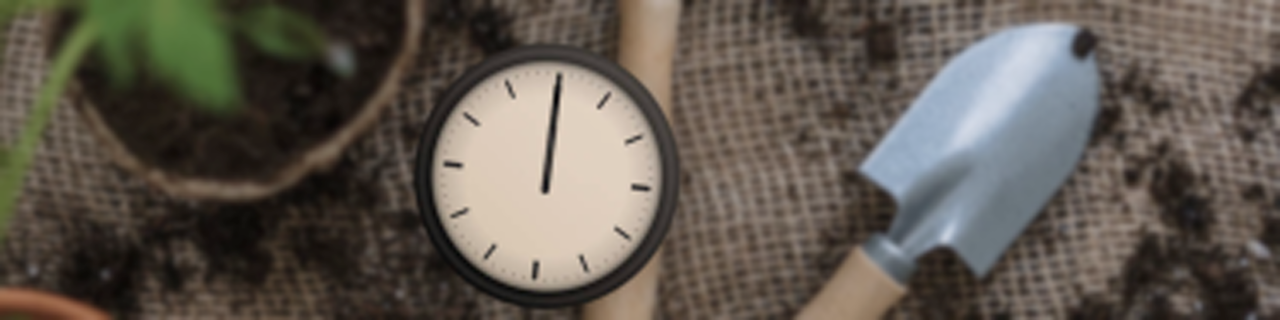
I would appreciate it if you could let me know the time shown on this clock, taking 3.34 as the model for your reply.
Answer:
12.00
